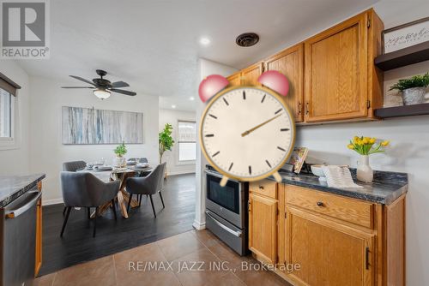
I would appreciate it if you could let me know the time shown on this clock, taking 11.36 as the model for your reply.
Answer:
2.11
